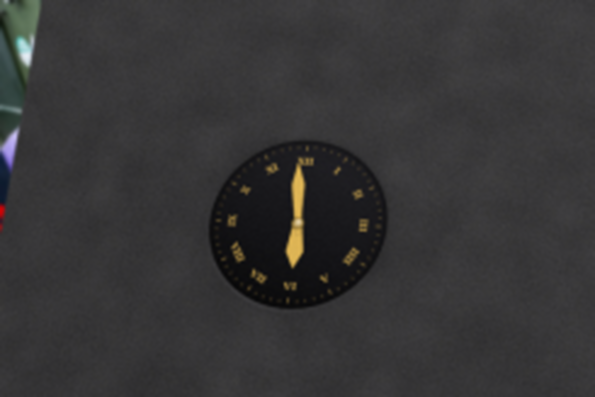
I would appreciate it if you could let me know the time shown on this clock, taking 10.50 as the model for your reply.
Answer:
5.59
